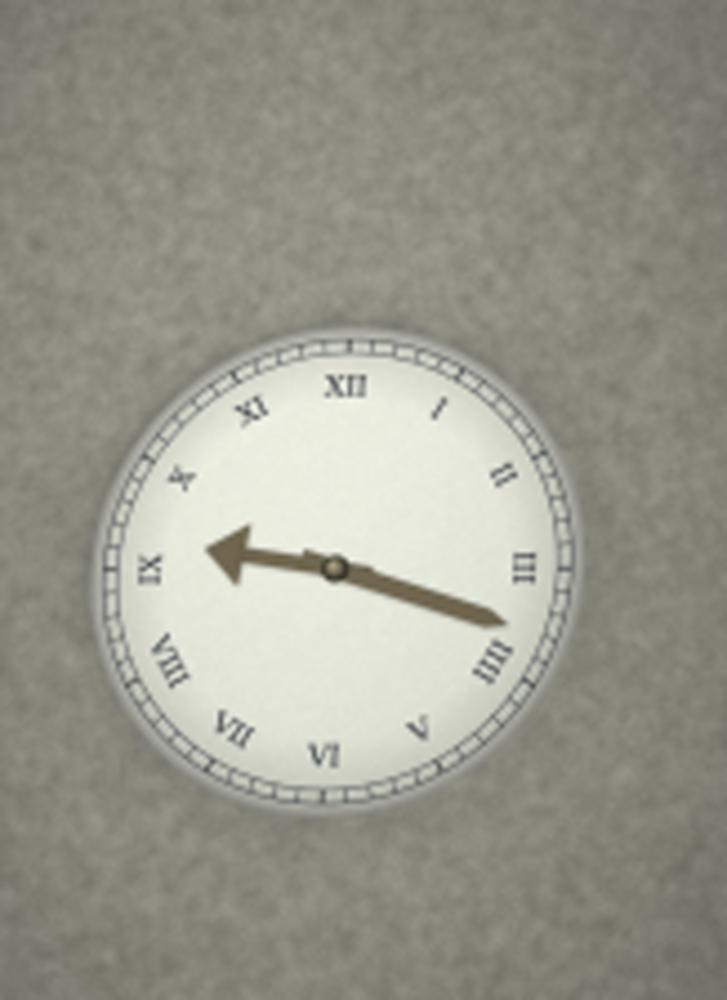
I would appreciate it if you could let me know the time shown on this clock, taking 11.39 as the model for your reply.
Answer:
9.18
